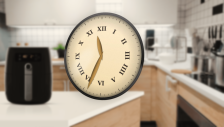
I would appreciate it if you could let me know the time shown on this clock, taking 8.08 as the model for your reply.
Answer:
11.34
